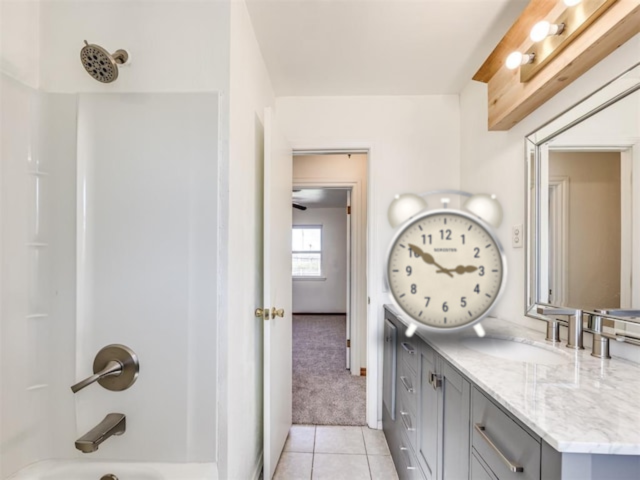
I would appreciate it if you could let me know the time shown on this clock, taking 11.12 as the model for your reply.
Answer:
2.51
